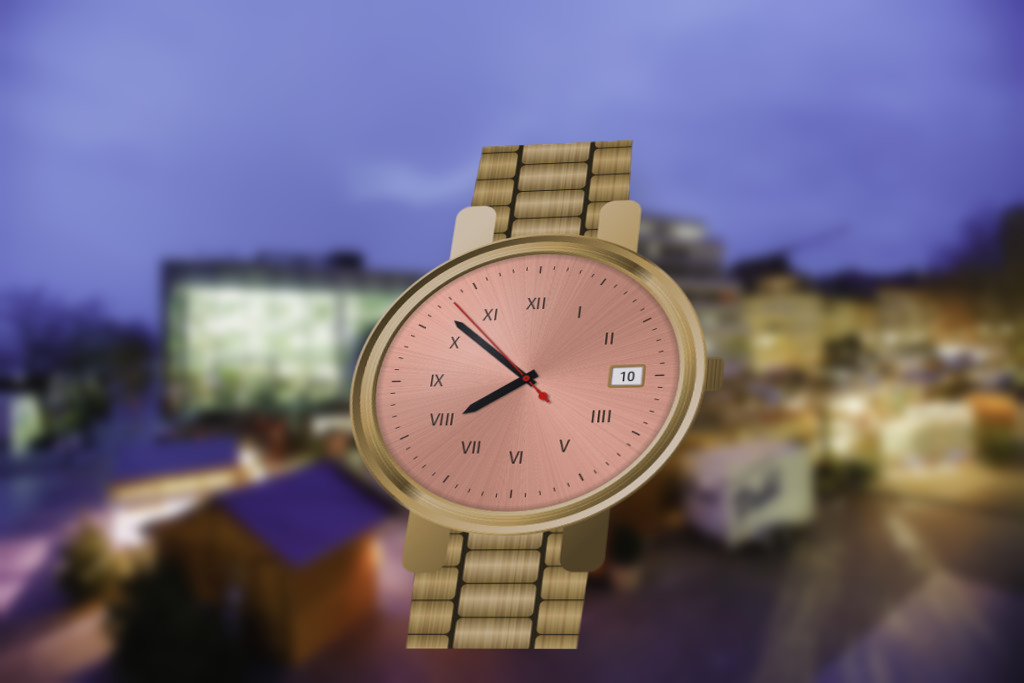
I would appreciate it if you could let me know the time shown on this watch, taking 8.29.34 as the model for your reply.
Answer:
7.51.53
